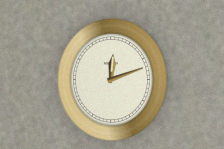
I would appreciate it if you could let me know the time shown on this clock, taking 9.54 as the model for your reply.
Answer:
12.12
